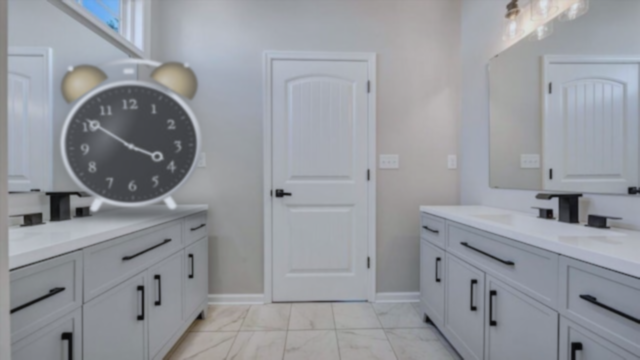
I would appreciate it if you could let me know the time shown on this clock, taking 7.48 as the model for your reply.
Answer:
3.51
